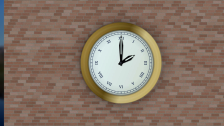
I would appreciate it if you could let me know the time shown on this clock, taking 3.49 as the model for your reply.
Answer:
2.00
